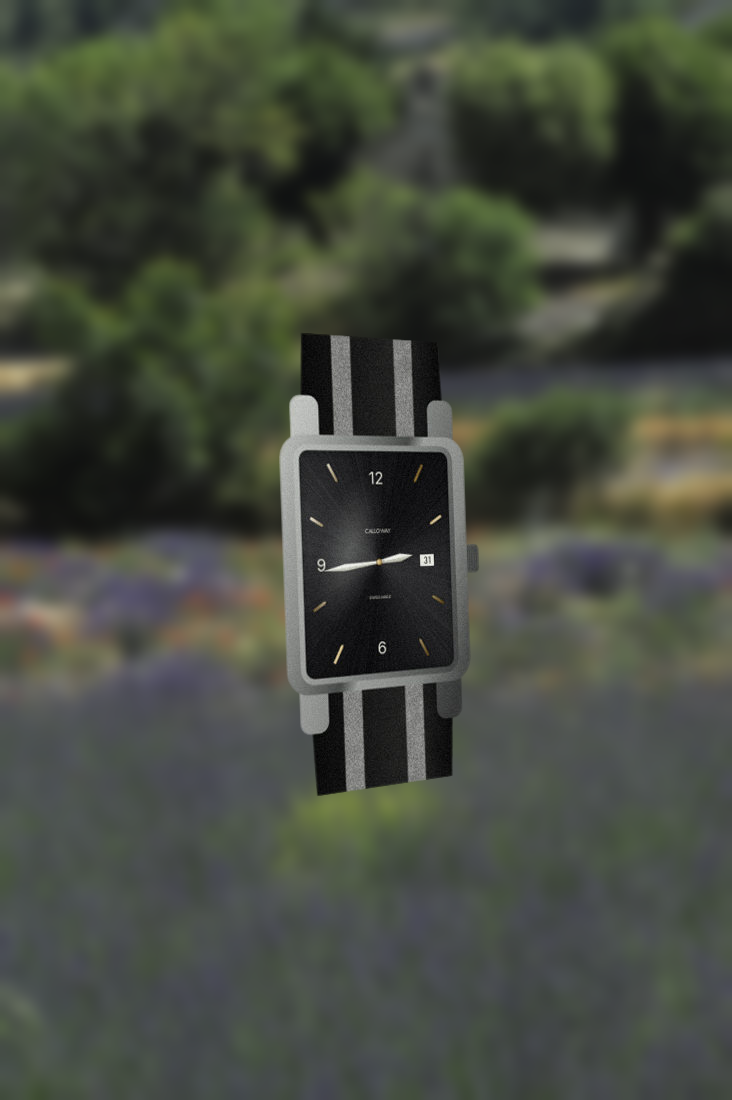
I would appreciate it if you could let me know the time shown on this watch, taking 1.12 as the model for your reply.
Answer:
2.44
